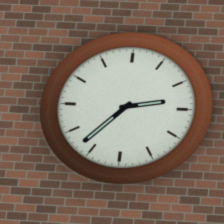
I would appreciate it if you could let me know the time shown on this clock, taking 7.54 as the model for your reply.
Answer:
2.37
